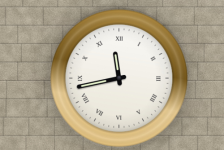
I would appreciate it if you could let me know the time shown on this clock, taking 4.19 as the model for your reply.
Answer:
11.43
